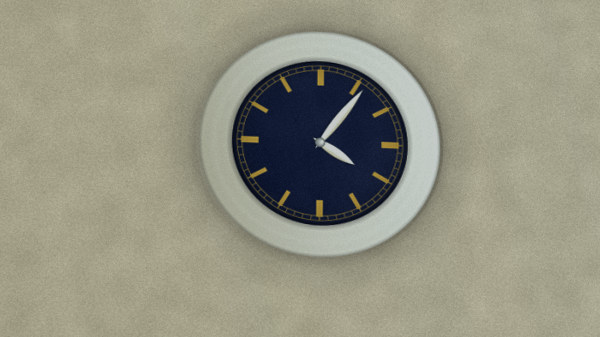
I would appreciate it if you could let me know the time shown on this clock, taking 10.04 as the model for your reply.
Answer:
4.06
